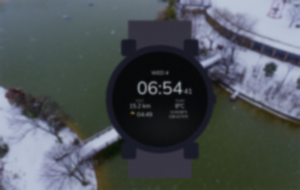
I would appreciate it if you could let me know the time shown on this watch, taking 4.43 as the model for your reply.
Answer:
6.54
